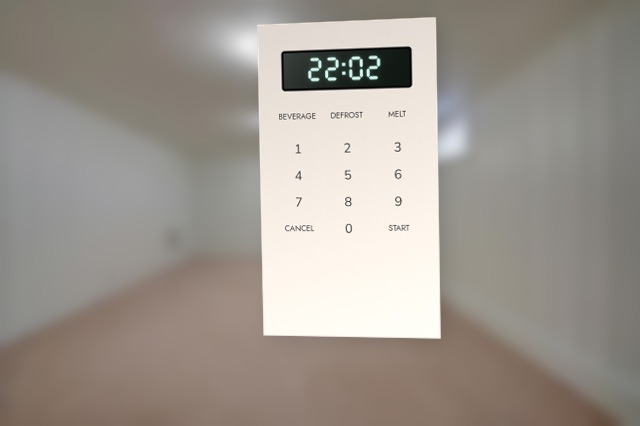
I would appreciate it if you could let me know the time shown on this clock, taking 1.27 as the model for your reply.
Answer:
22.02
